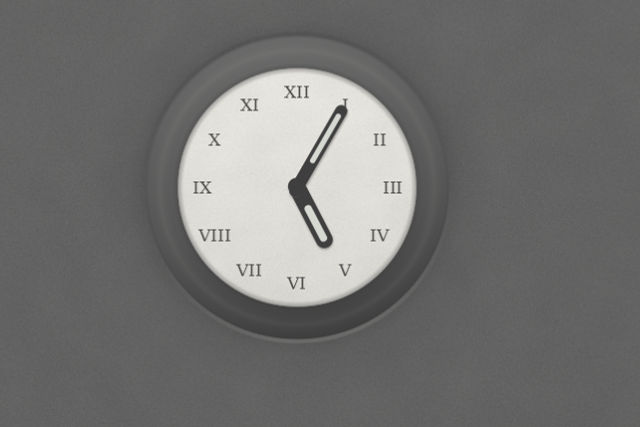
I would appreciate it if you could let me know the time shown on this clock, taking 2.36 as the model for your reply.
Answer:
5.05
